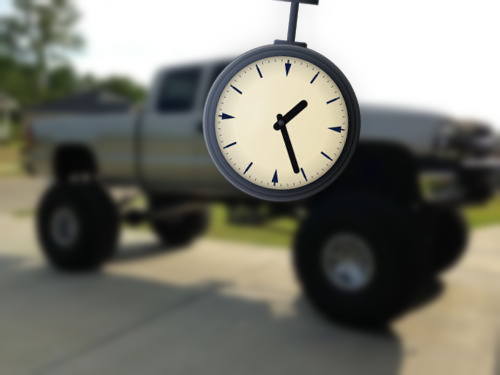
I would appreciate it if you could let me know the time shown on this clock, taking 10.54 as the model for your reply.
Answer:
1.26
